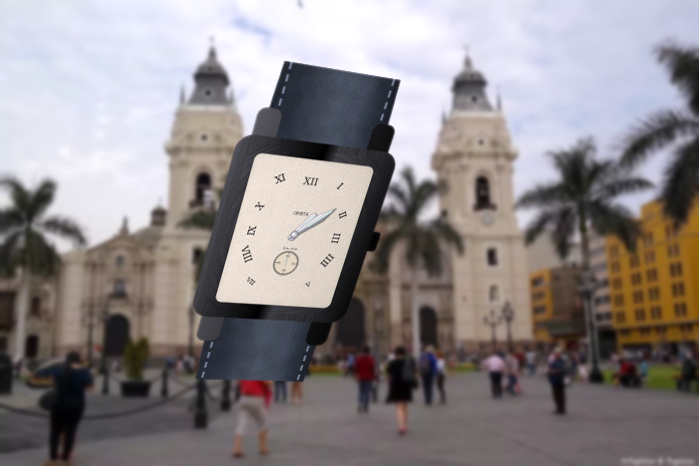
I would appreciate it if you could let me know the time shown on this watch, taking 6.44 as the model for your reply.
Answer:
1.08
